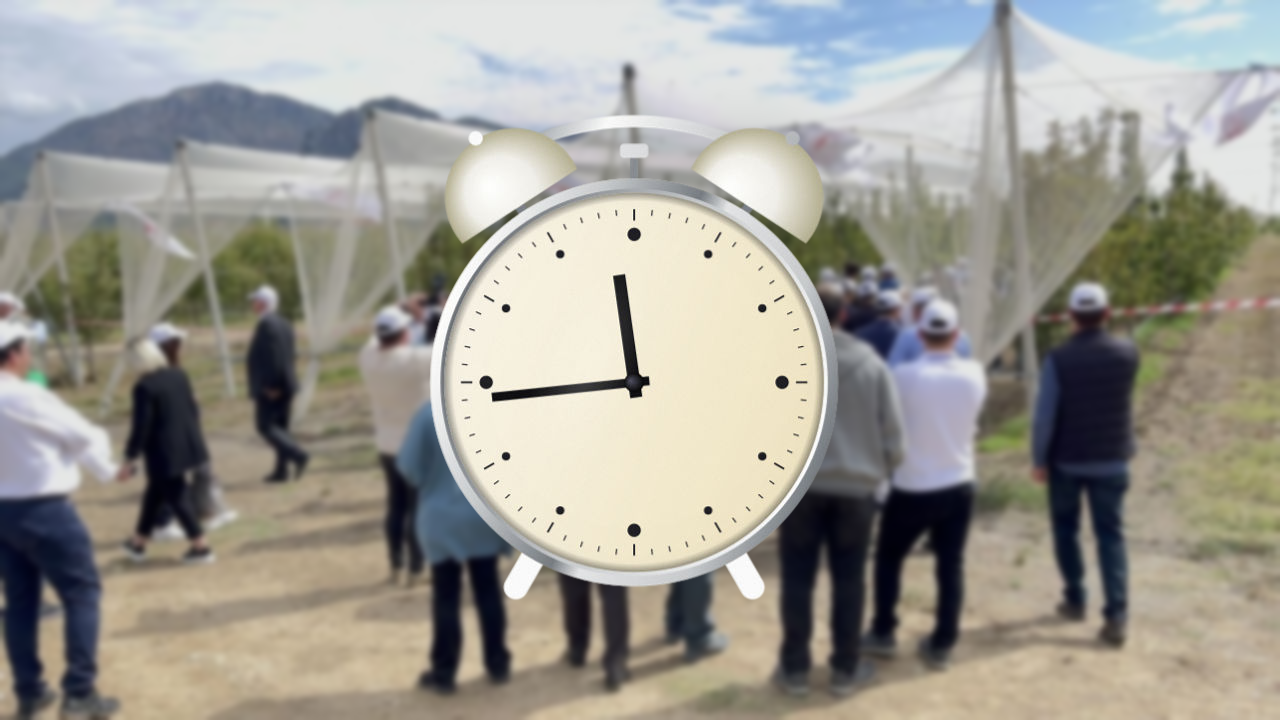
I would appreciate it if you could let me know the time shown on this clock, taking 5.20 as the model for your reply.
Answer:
11.44
